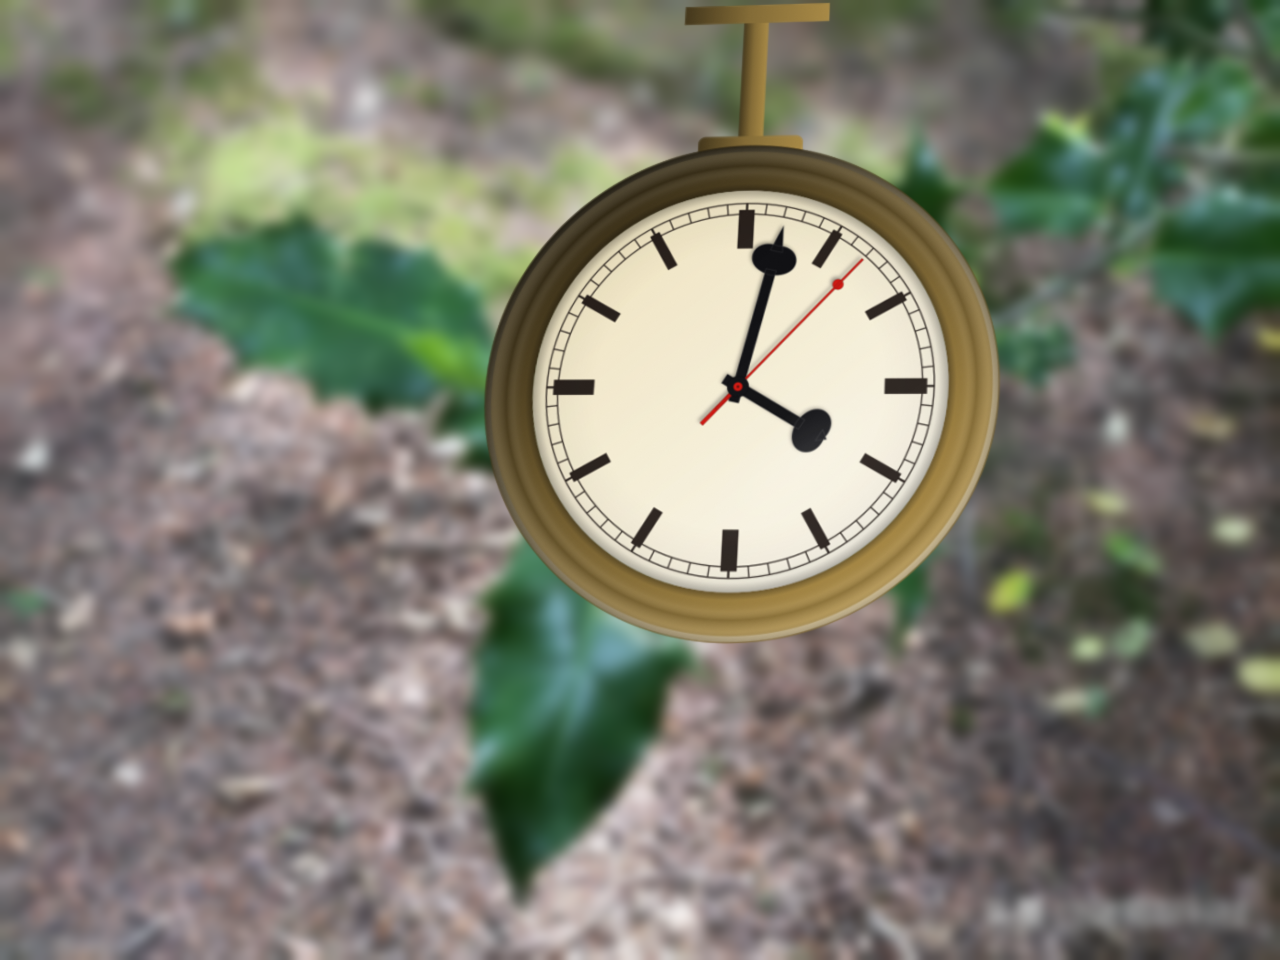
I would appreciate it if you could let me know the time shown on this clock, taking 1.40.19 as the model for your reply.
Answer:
4.02.07
